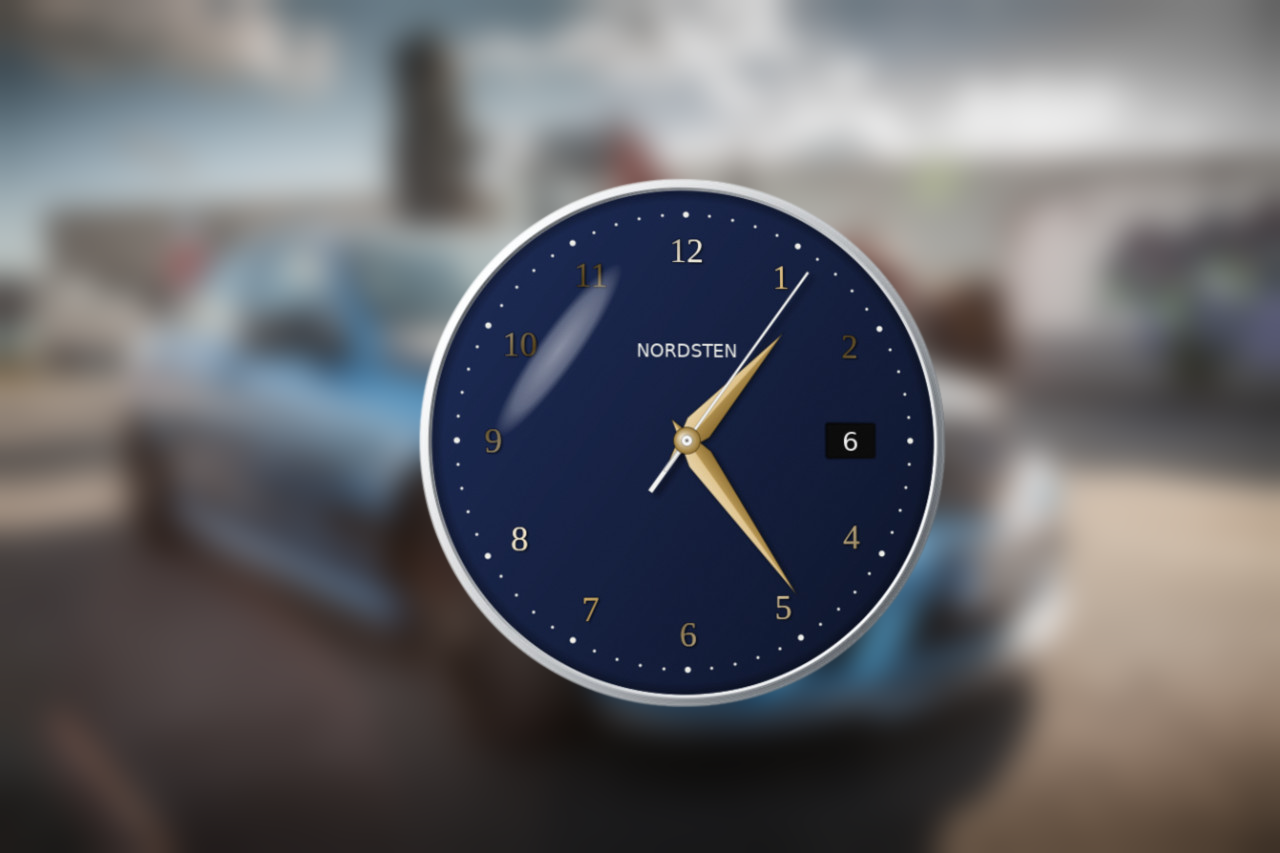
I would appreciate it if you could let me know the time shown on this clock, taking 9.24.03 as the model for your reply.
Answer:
1.24.06
